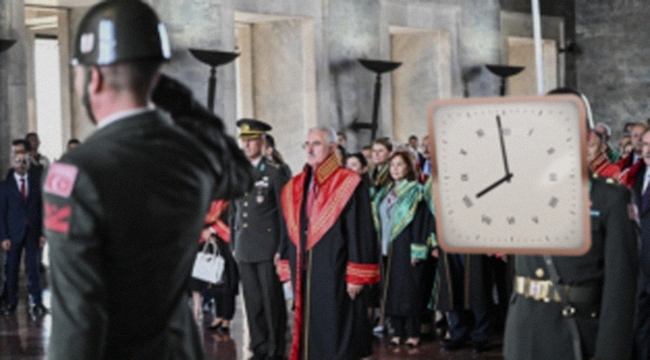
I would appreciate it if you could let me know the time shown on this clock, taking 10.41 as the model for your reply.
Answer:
7.59
